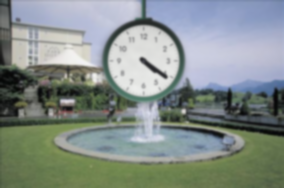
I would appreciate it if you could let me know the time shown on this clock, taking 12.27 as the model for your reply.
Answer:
4.21
